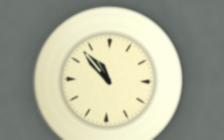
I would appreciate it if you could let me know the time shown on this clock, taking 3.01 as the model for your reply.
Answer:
10.53
